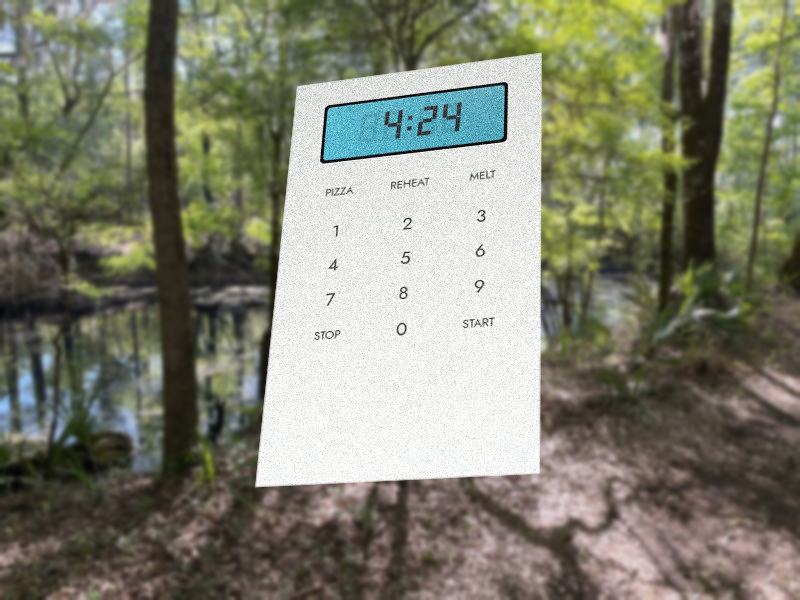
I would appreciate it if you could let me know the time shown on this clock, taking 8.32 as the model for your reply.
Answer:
4.24
